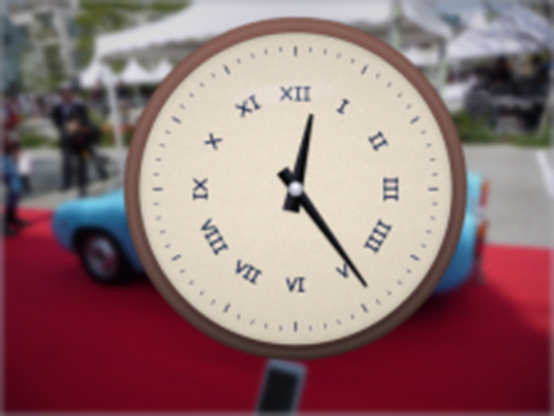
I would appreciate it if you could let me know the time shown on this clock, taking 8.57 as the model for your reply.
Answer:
12.24
